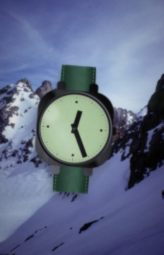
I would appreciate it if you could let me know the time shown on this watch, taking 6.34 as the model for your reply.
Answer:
12.26
